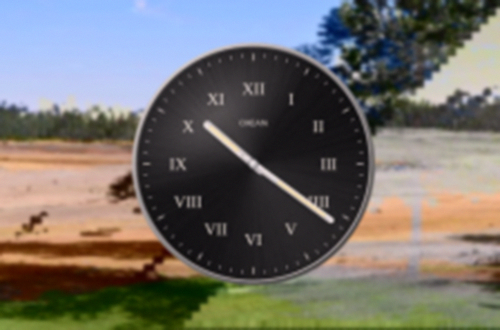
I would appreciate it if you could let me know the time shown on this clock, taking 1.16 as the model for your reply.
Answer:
10.21
